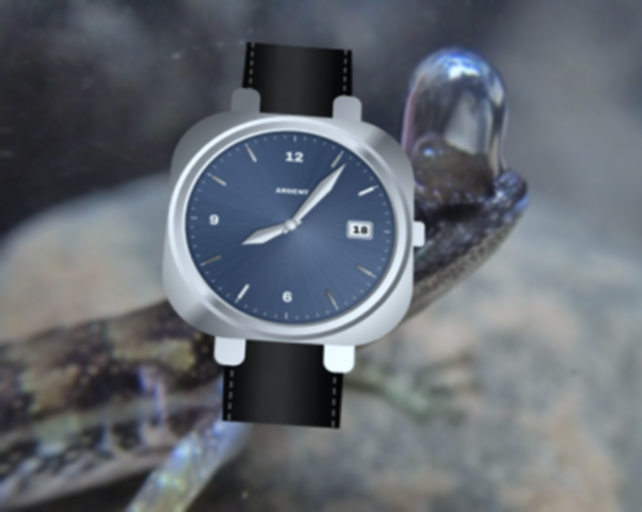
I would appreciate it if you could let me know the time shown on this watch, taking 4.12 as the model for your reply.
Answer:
8.06
